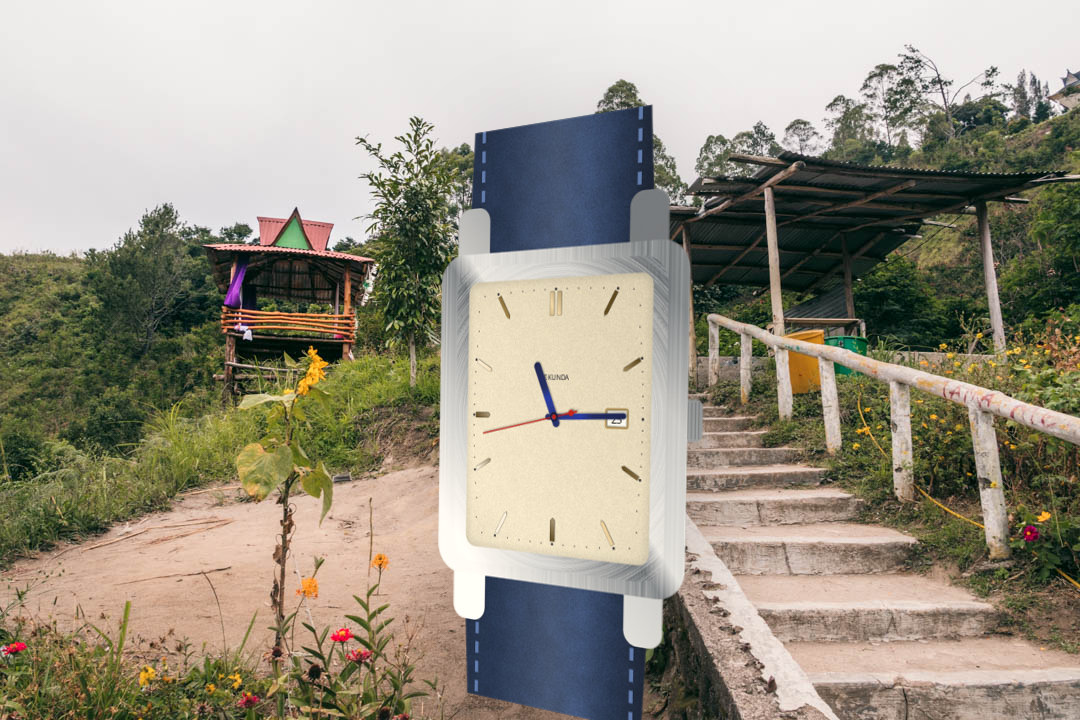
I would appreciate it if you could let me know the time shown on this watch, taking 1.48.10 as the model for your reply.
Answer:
11.14.43
